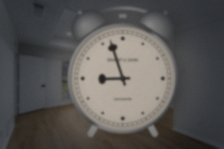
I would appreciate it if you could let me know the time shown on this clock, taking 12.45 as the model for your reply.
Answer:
8.57
